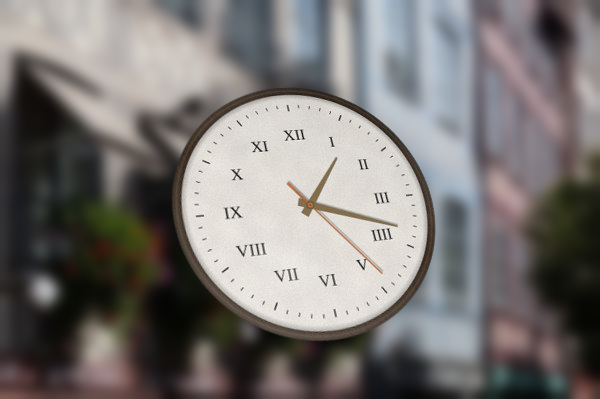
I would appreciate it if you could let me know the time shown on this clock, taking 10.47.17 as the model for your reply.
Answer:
1.18.24
